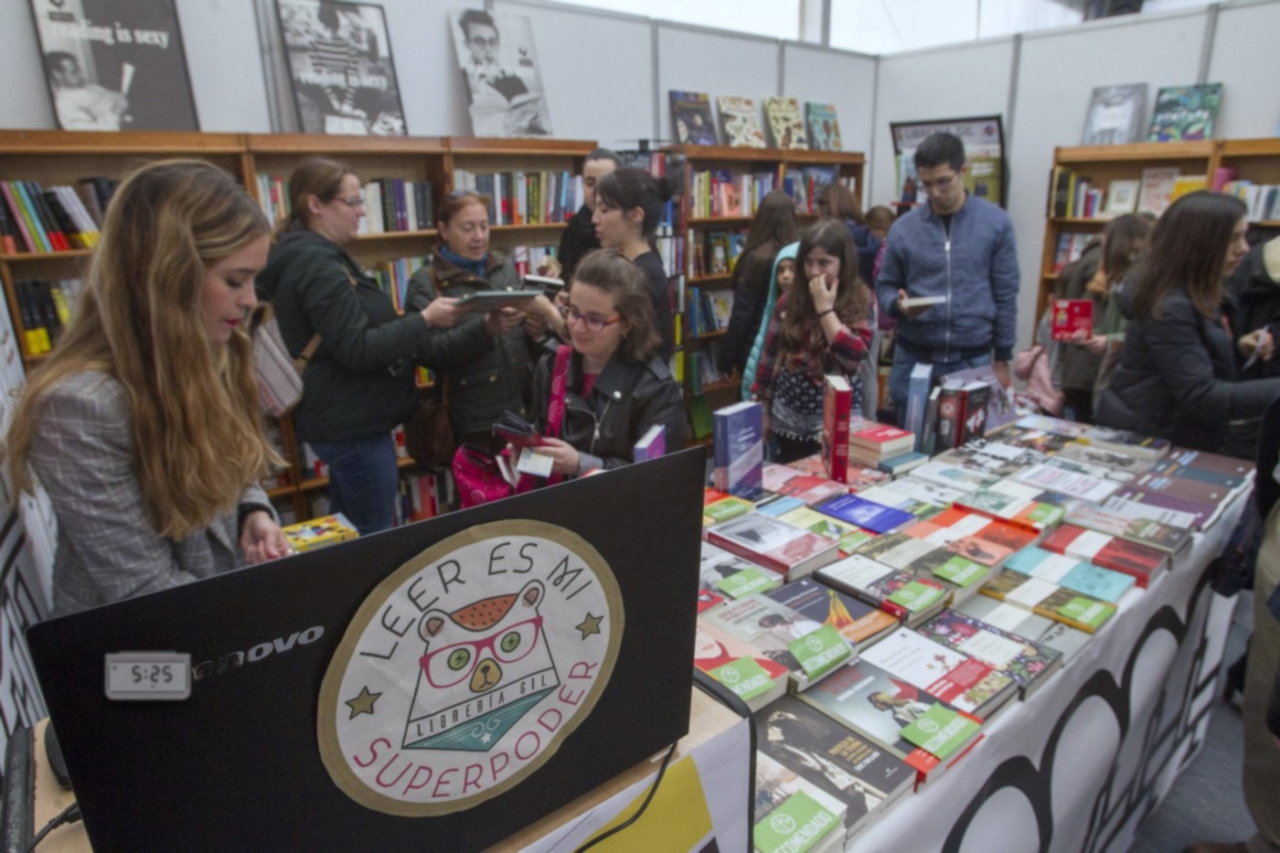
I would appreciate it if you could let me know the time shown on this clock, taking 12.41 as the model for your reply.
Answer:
5.25
